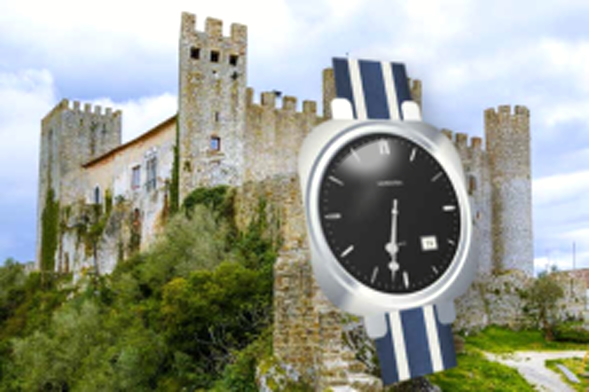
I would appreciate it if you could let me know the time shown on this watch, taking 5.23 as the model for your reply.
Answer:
6.32
